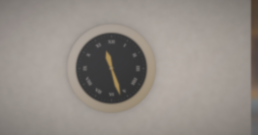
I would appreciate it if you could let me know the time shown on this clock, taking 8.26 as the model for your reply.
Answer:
11.27
